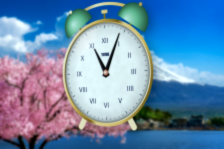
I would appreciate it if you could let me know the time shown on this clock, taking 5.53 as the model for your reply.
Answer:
11.04
